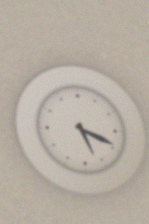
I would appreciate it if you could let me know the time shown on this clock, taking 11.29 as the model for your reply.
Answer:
5.19
